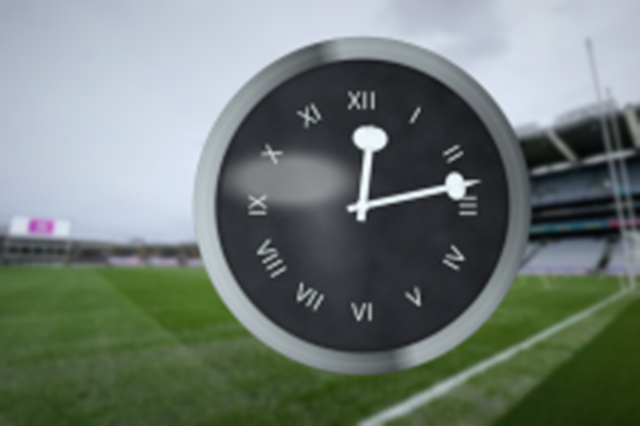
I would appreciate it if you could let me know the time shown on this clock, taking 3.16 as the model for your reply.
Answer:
12.13
